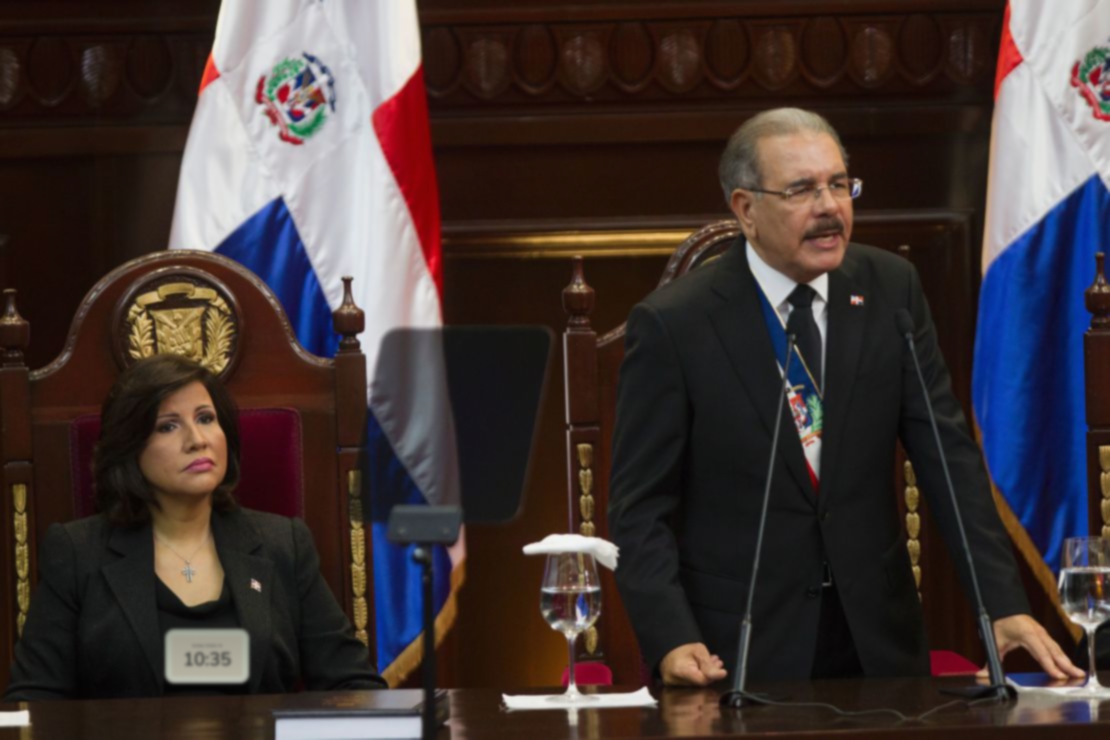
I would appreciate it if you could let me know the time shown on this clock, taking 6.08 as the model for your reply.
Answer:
10.35
